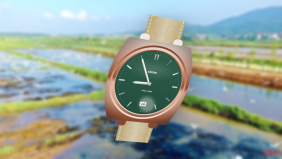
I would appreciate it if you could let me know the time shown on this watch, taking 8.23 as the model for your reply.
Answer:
8.55
